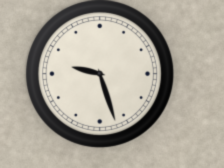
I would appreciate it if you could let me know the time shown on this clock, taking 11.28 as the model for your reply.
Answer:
9.27
